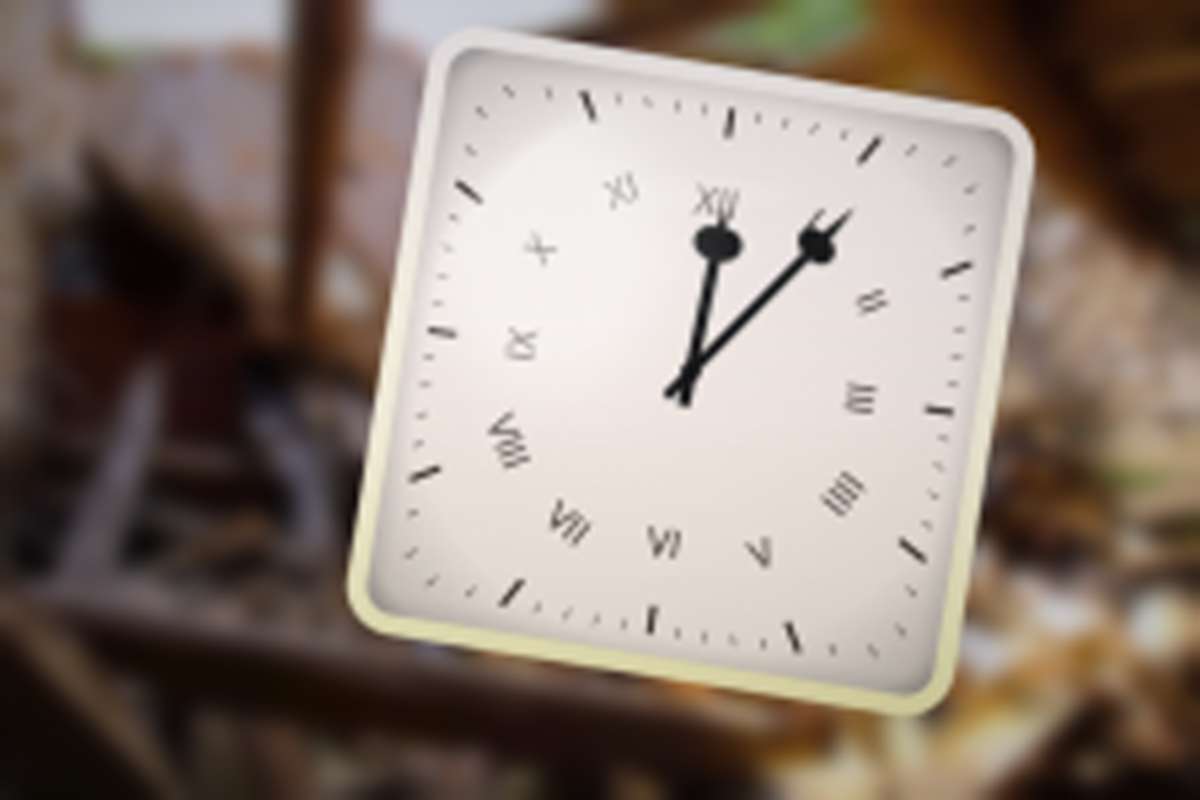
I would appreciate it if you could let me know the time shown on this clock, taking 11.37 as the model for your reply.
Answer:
12.06
